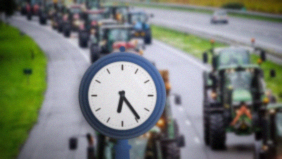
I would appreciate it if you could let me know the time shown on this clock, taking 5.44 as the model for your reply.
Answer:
6.24
